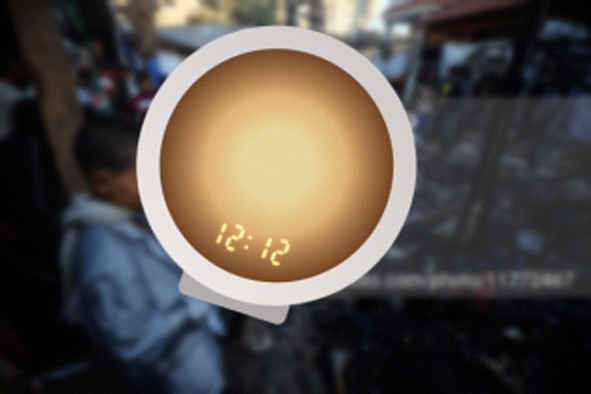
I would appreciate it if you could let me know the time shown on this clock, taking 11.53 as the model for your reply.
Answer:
12.12
